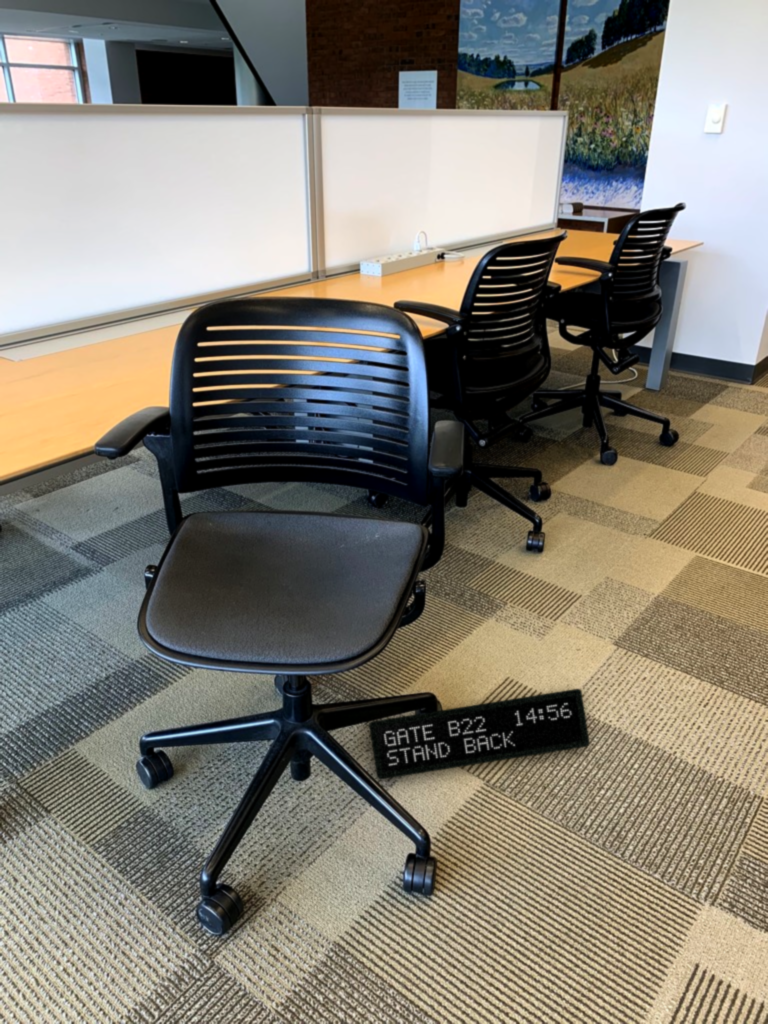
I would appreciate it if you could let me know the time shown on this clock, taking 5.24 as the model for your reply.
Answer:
14.56
